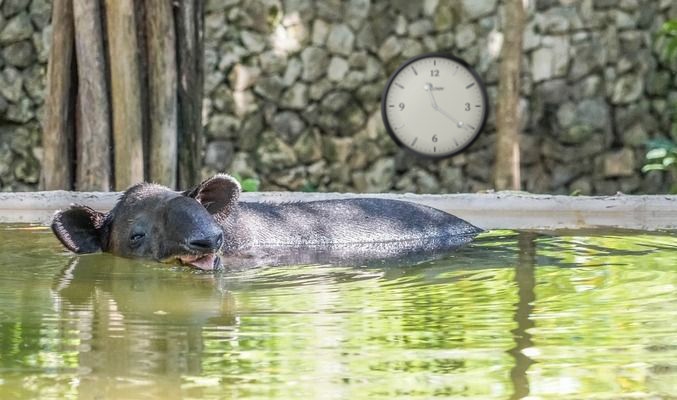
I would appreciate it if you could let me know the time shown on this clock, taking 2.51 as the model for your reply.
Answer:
11.21
